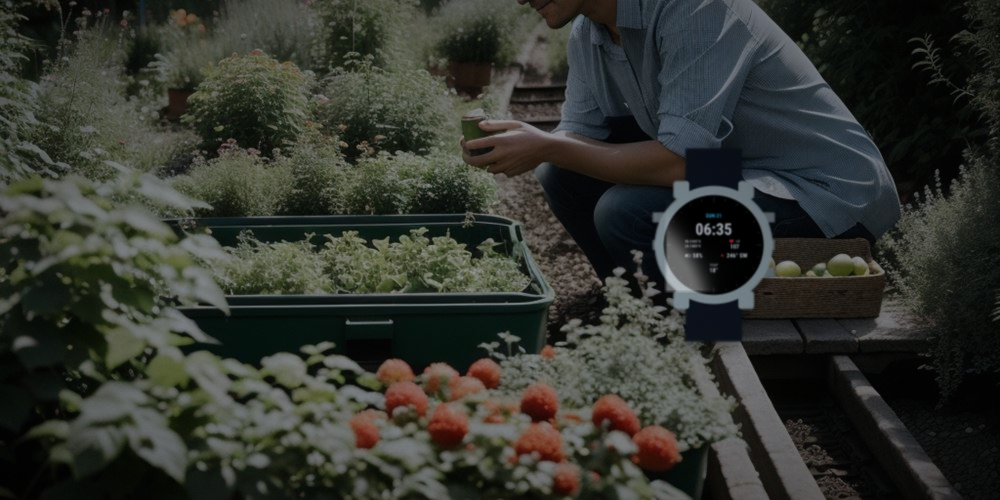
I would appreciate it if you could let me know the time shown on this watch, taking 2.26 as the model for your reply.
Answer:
6.35
